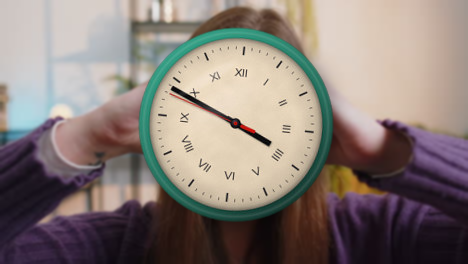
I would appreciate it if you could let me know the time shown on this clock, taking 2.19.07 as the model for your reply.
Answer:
3.48.48
